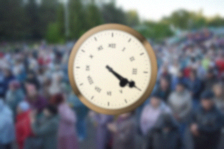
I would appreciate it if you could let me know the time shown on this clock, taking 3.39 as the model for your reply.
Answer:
4.20
